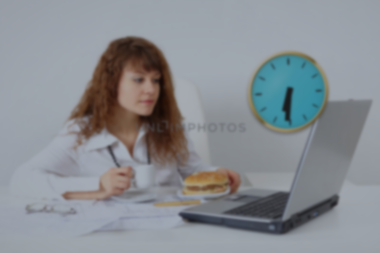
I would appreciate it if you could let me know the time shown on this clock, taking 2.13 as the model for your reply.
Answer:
6.31
